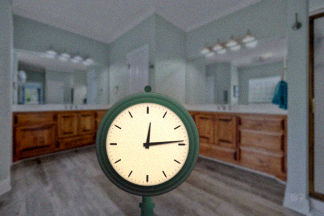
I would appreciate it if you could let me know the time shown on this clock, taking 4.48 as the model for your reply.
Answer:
12.14
